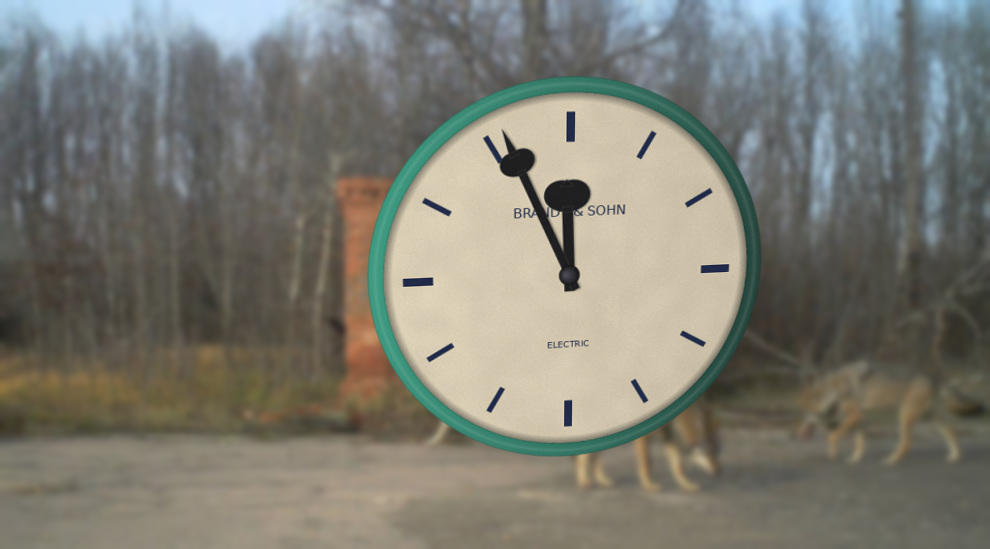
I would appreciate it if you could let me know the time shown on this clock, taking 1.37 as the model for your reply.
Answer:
11.56
